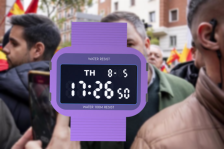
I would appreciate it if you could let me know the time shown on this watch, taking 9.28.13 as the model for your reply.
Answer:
17.26.50
